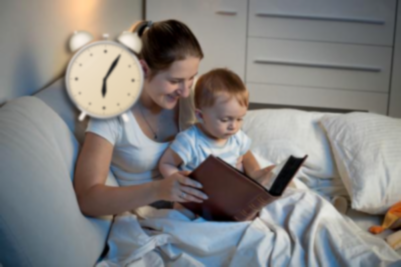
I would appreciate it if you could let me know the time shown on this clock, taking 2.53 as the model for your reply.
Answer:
6.05
